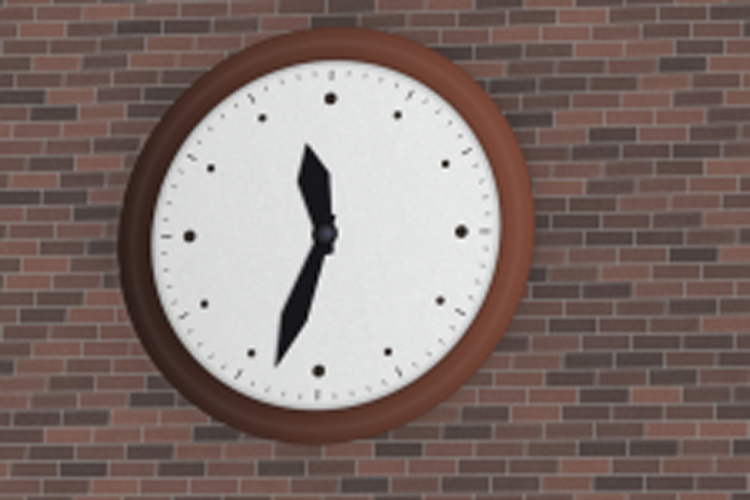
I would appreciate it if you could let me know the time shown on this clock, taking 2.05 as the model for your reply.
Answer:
11.33
